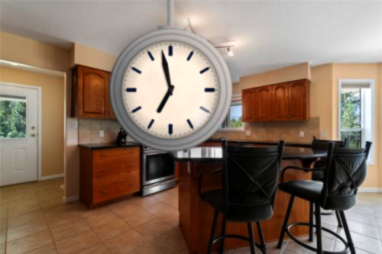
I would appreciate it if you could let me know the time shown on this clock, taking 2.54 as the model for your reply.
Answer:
6.58
